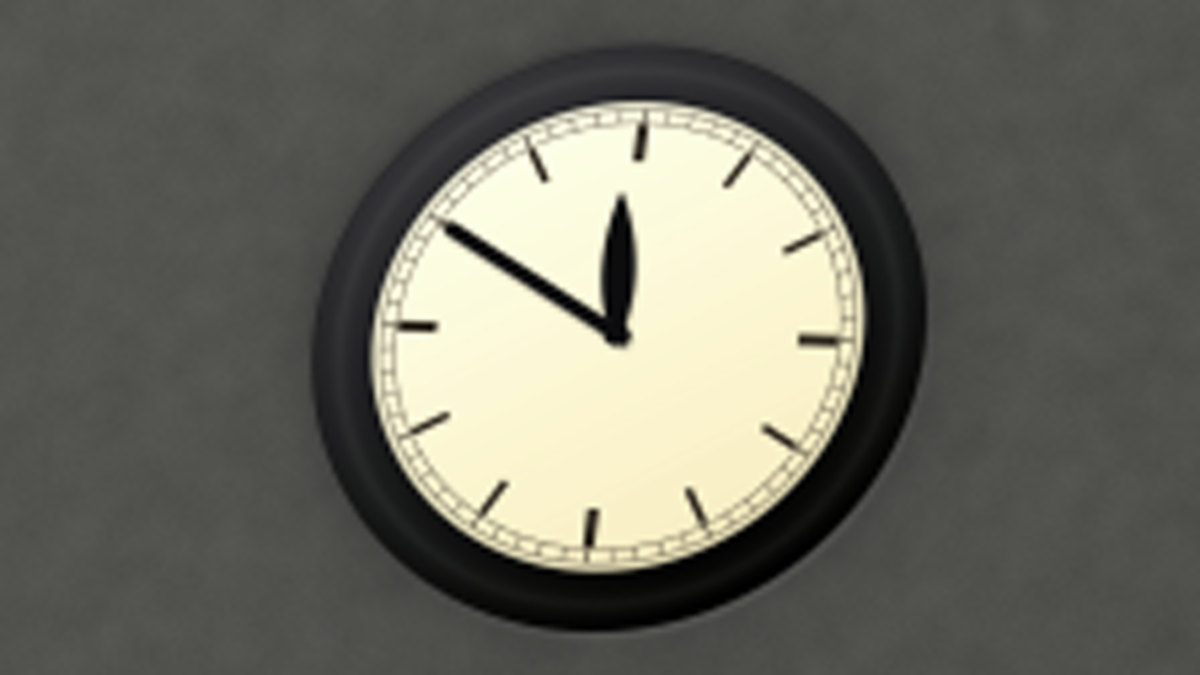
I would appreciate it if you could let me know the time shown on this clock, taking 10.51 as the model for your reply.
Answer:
11.50
